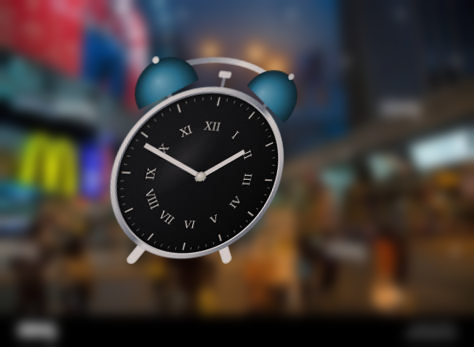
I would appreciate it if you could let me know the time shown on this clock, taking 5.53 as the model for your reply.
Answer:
1.49
